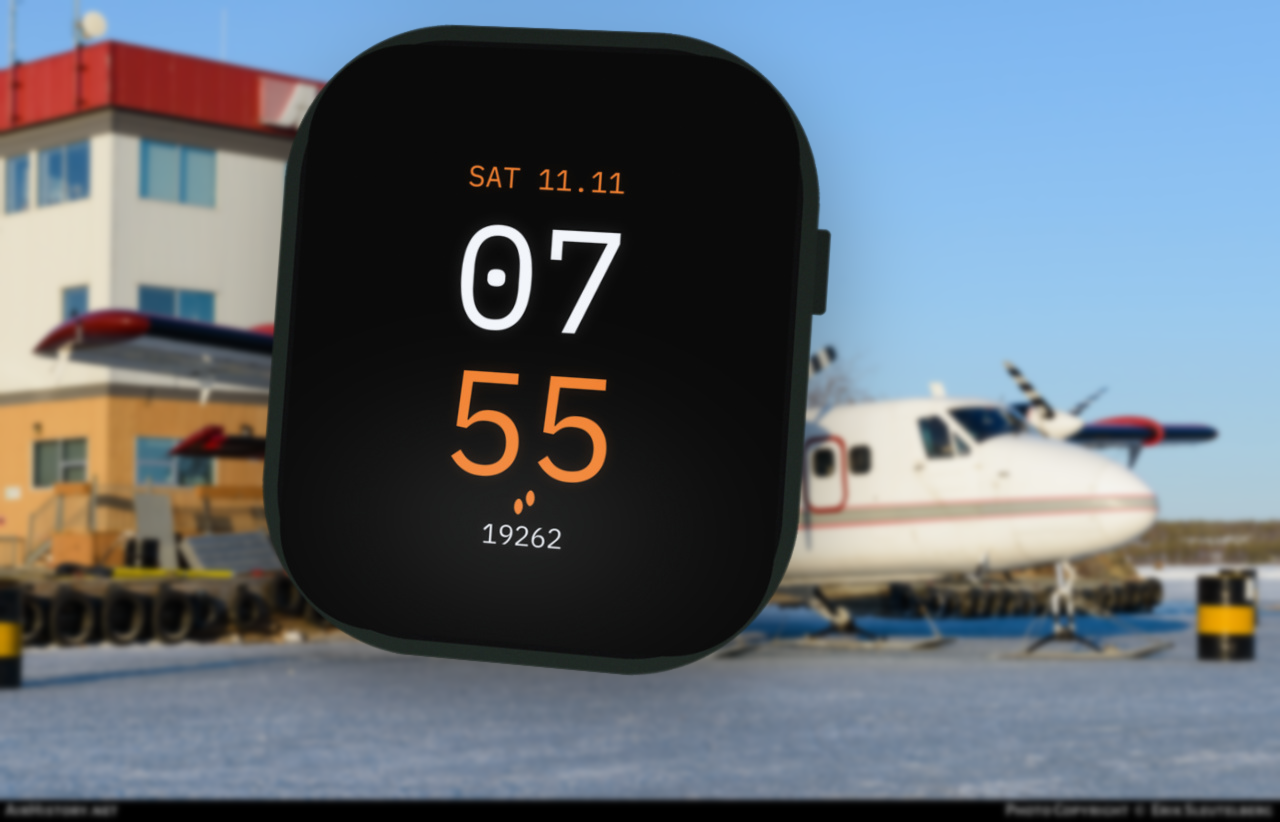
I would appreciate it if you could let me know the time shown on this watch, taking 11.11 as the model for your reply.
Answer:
7.55
